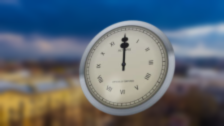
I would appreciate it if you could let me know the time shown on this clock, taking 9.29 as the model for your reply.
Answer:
12.00
